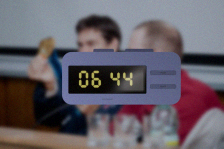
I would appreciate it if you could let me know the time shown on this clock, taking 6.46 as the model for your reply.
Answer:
6.44
